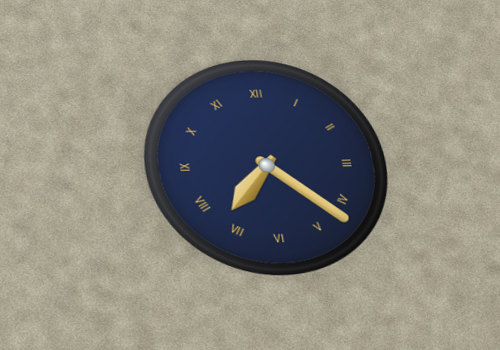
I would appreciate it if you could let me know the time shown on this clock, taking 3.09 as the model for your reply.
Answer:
7.22
